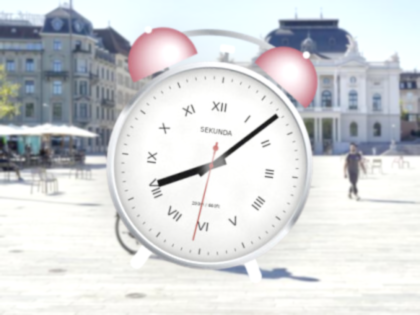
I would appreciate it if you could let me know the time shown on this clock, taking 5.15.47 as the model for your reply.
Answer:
8.07.31
